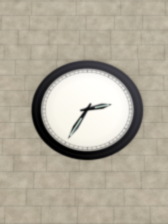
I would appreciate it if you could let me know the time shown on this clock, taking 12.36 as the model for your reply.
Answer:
2.35
